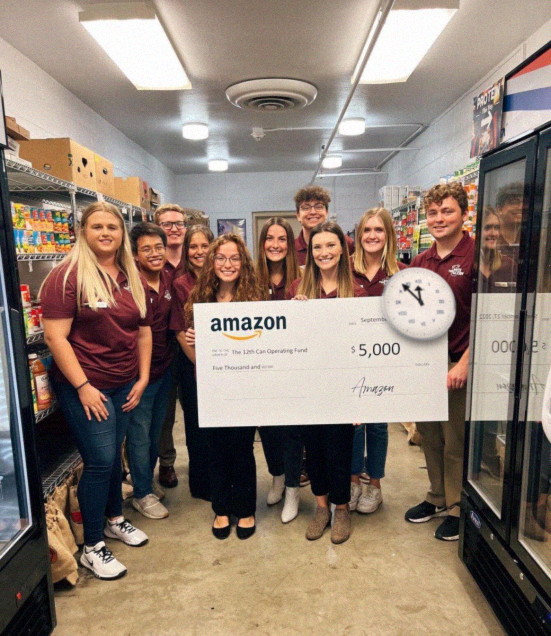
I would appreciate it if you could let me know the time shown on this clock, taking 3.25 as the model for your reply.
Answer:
11.53
